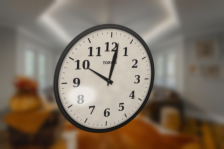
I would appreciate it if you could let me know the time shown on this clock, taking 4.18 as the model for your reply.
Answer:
10.02
